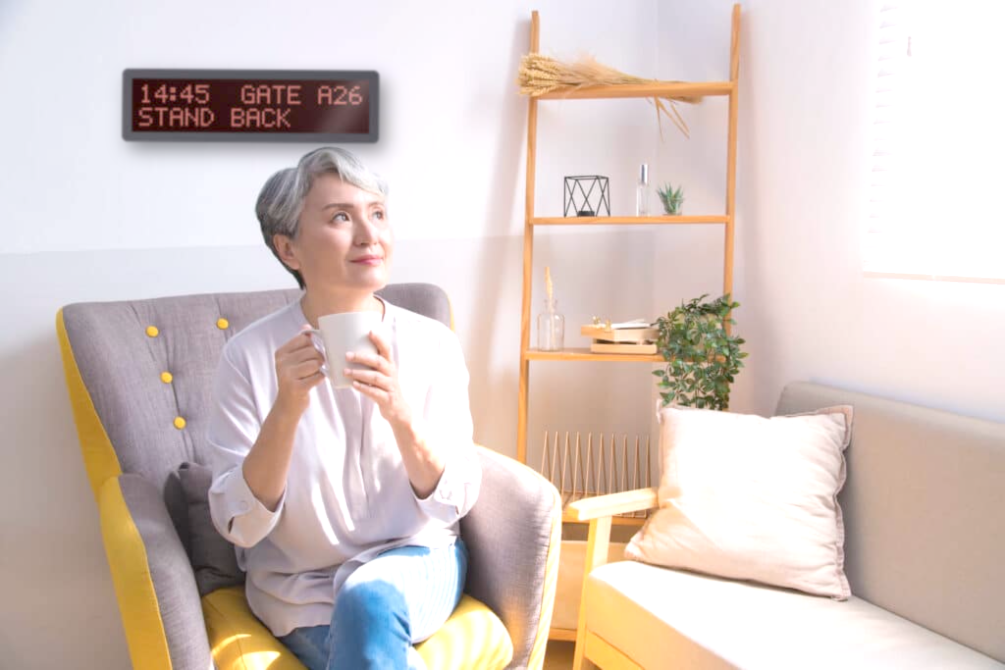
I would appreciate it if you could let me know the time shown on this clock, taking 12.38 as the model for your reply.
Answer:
14.45
